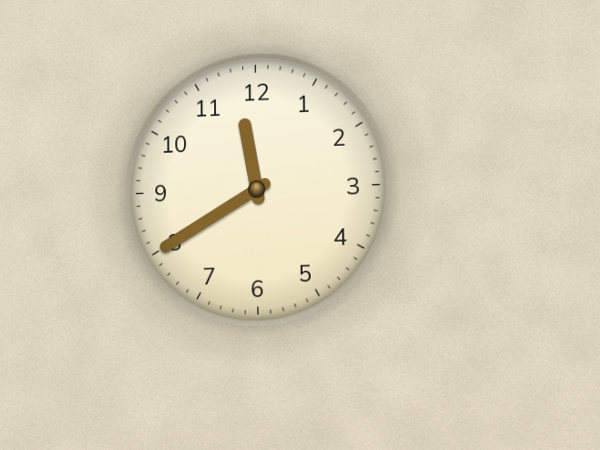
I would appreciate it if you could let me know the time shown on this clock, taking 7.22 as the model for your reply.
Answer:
11.40
